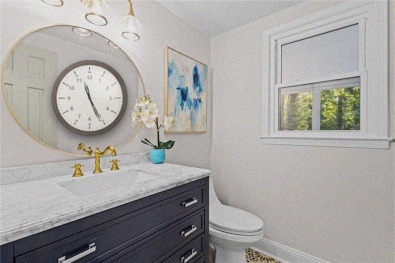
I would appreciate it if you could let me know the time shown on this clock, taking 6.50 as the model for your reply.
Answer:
11.26
